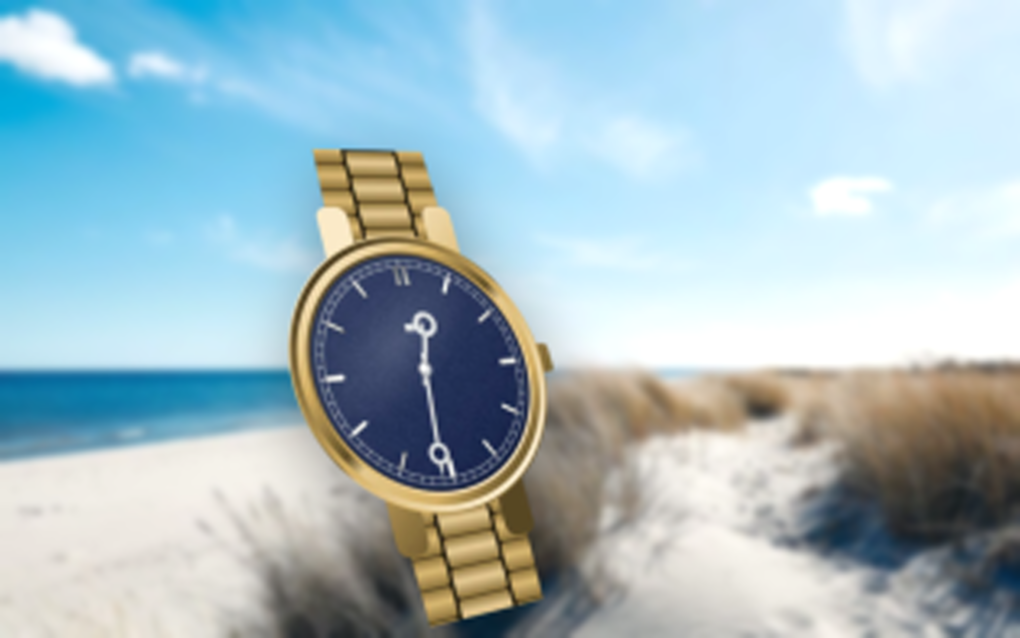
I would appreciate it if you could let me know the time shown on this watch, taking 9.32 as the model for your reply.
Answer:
12.31
